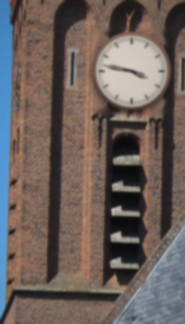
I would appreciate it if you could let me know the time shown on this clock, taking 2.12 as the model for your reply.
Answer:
3.47
